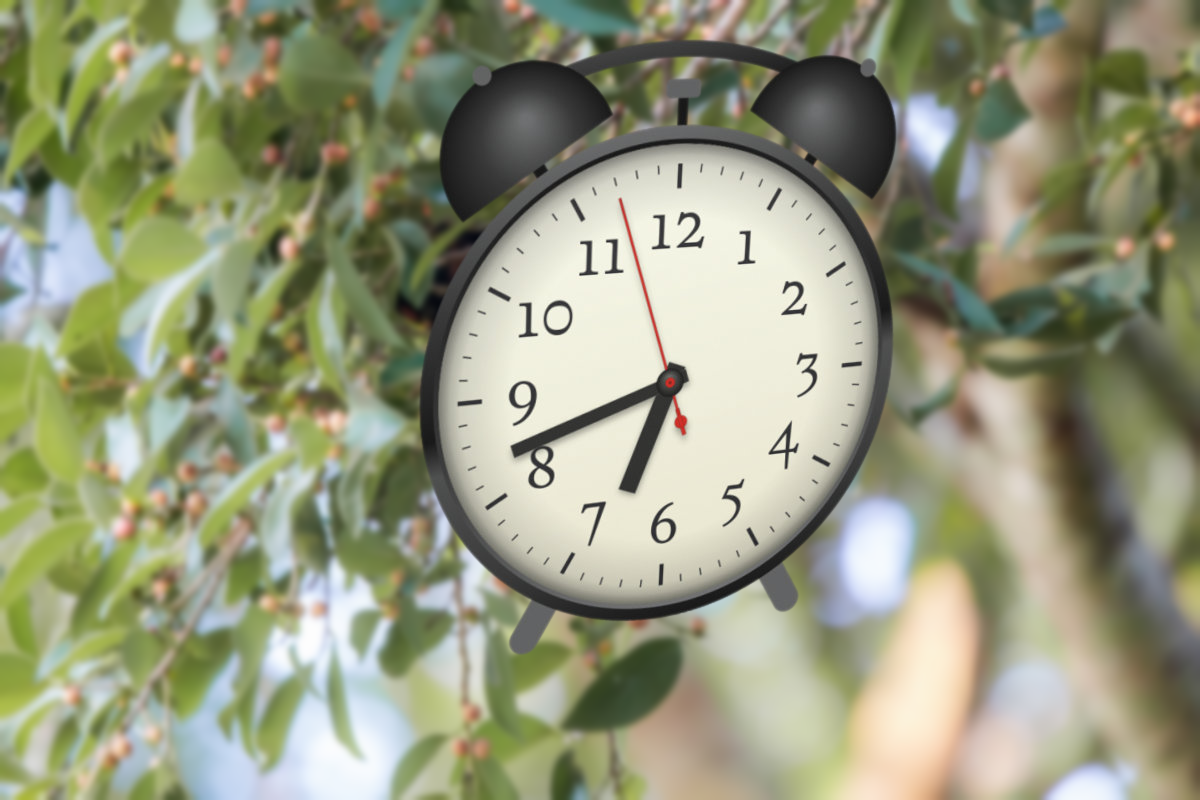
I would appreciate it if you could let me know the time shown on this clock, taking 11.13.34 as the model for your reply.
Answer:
6.41.57
